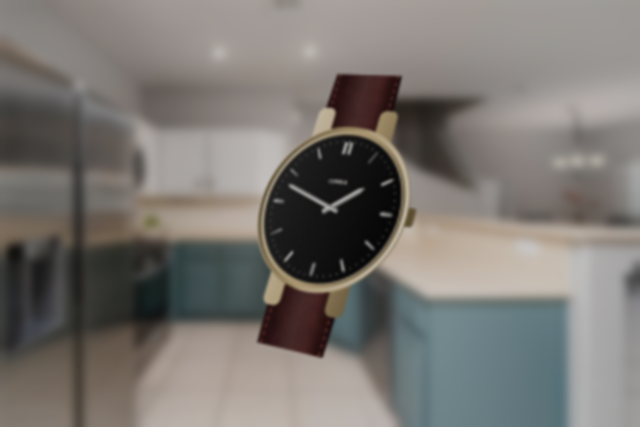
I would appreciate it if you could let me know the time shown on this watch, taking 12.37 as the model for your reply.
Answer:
1.48
